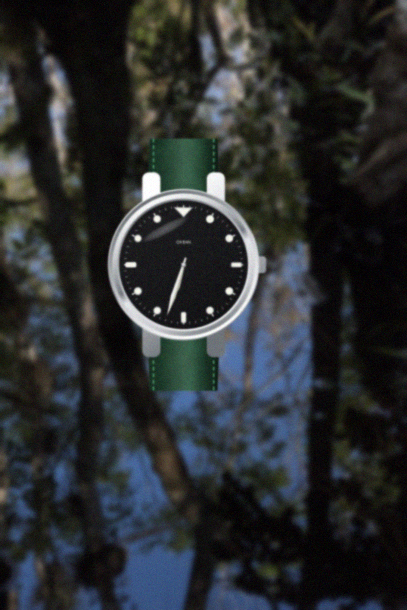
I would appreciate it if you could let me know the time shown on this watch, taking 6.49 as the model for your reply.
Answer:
6.33
